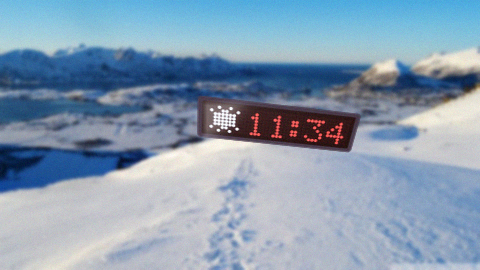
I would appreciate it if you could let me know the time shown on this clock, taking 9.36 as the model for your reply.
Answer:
11.34
